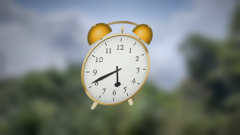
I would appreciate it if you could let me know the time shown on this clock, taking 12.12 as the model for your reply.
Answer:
5.41
